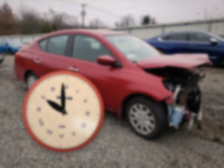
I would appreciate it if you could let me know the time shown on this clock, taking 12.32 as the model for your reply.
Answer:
9.59
